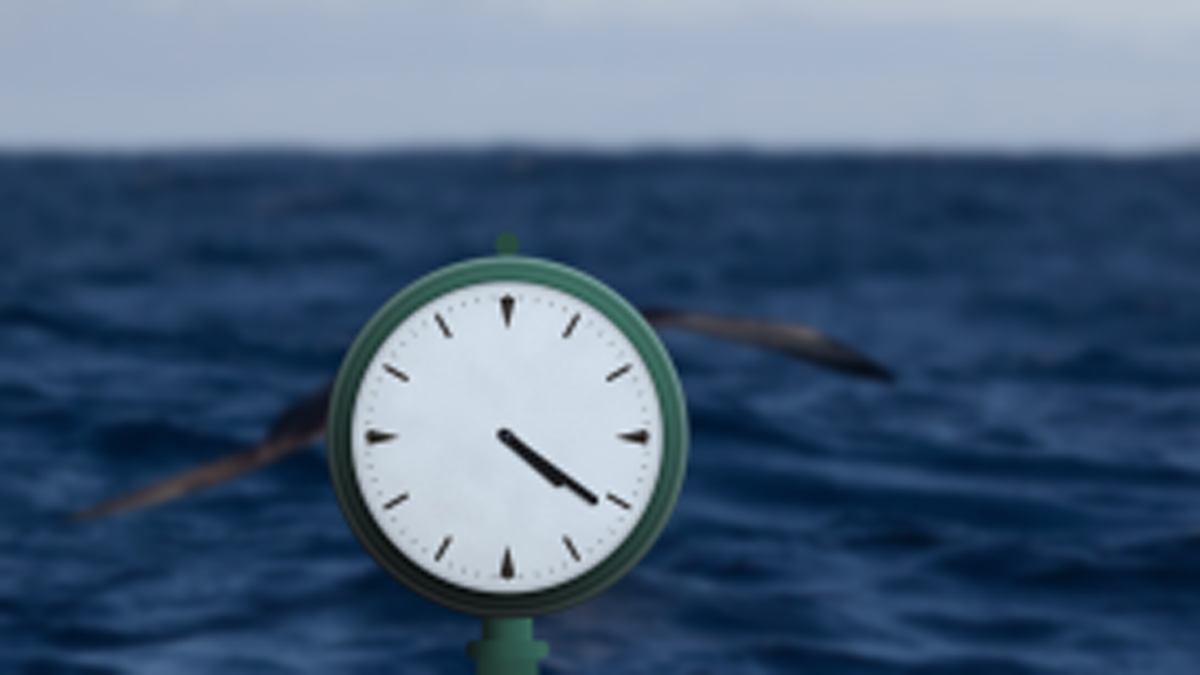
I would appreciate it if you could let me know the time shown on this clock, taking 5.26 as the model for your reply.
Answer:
4.21
